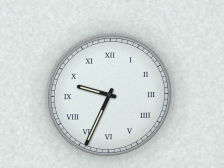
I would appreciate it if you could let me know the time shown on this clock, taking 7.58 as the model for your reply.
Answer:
9.34
